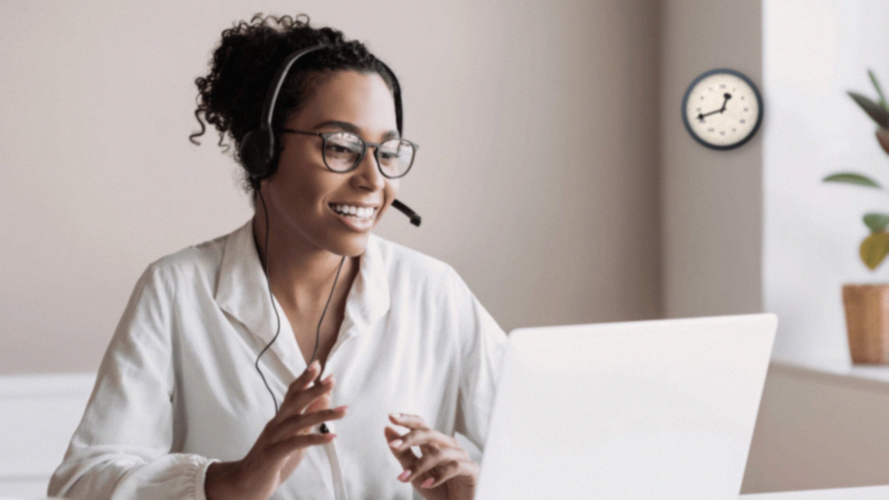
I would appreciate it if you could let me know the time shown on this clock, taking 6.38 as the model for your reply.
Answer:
12.42
